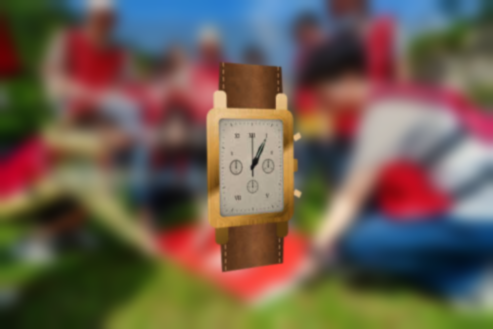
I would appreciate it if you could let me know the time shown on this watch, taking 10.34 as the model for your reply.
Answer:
1.05
